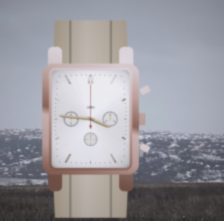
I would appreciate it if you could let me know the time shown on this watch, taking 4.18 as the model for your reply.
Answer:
3.46
